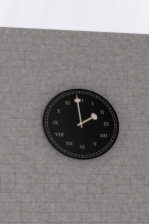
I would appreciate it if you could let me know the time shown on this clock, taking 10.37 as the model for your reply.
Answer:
1.59
